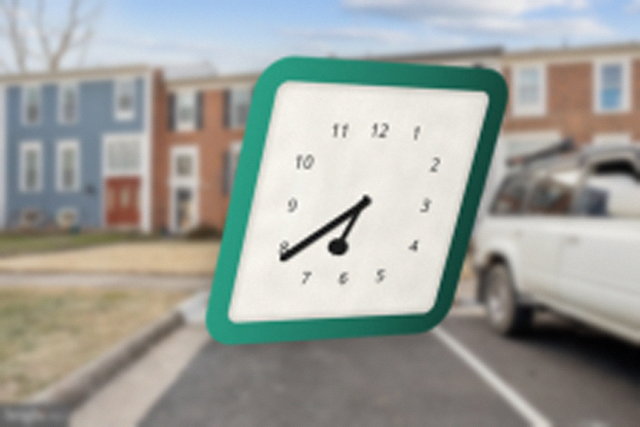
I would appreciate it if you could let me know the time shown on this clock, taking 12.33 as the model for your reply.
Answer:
6.39
